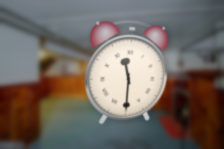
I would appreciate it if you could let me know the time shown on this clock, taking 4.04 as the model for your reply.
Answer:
11.30
